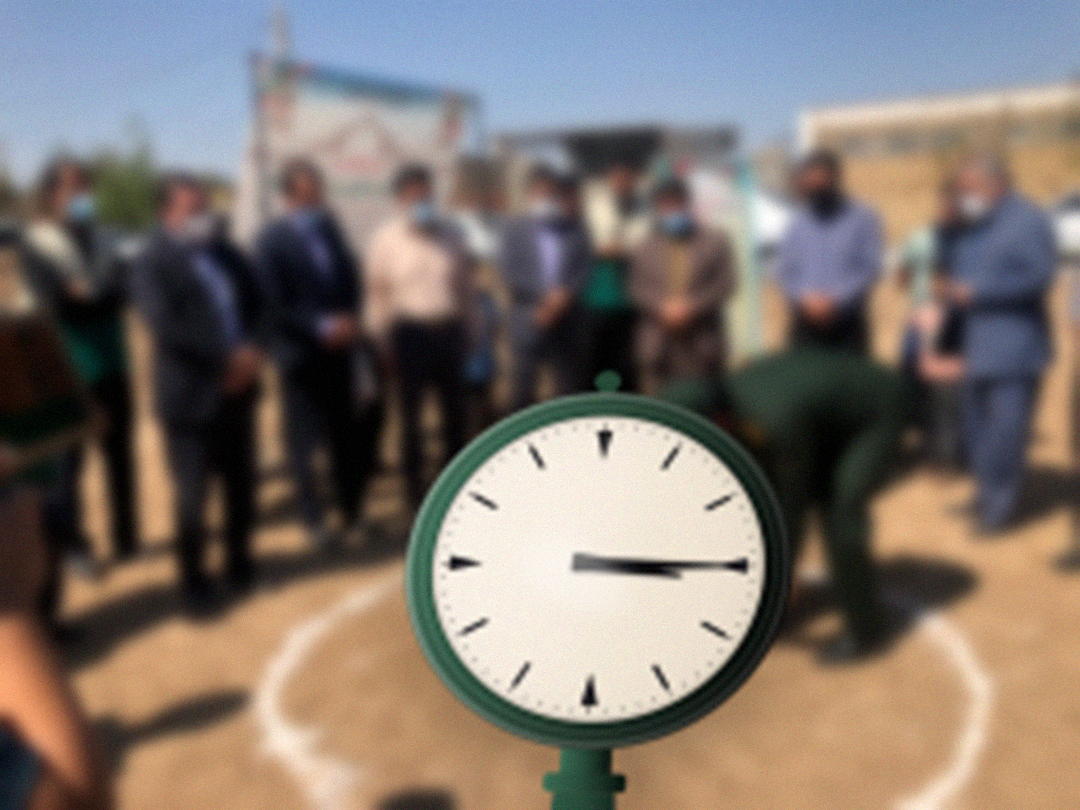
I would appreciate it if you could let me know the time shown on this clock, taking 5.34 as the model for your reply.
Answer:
3.15
